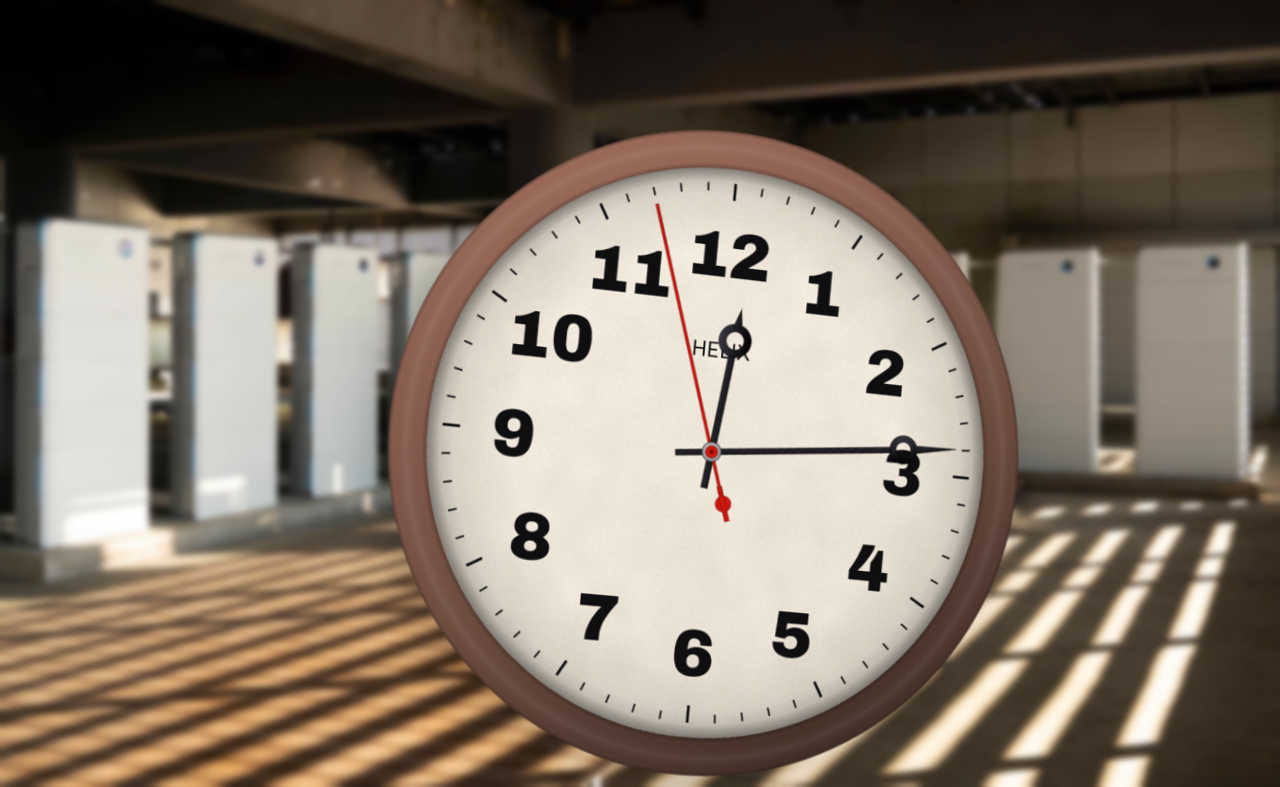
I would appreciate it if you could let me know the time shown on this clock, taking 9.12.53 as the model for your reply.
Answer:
12.13.57
